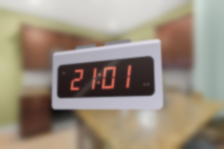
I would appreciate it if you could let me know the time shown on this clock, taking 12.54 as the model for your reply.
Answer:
21.01
